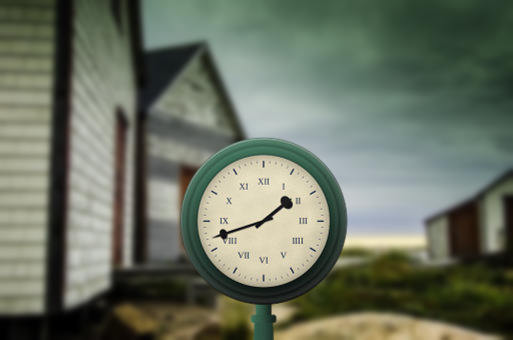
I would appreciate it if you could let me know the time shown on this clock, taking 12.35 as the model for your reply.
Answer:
1.42
